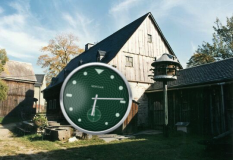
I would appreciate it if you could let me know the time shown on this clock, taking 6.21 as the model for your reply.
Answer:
6.14
